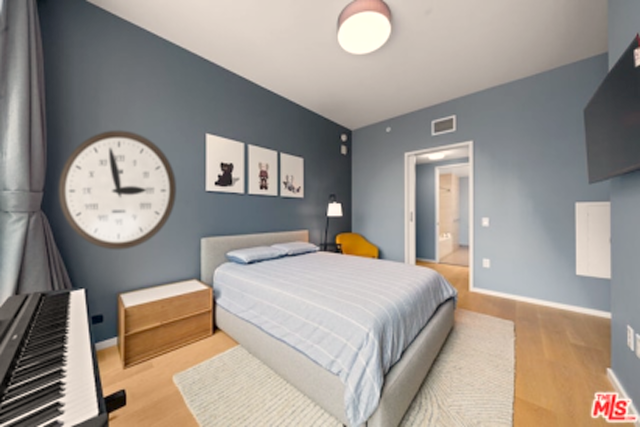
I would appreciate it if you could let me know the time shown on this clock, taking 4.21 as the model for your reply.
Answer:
2.58
